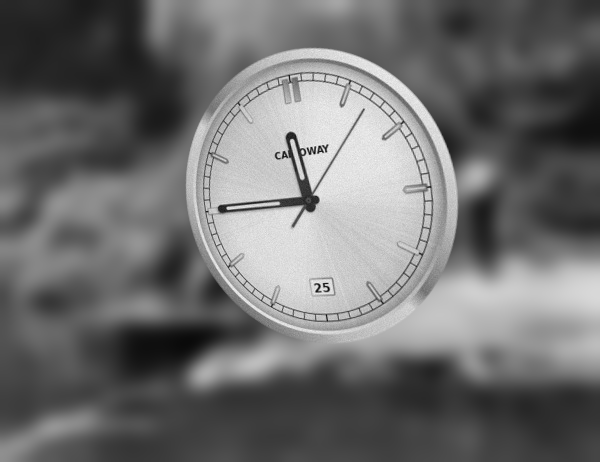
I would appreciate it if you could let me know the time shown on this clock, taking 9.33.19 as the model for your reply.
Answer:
11.45.07
